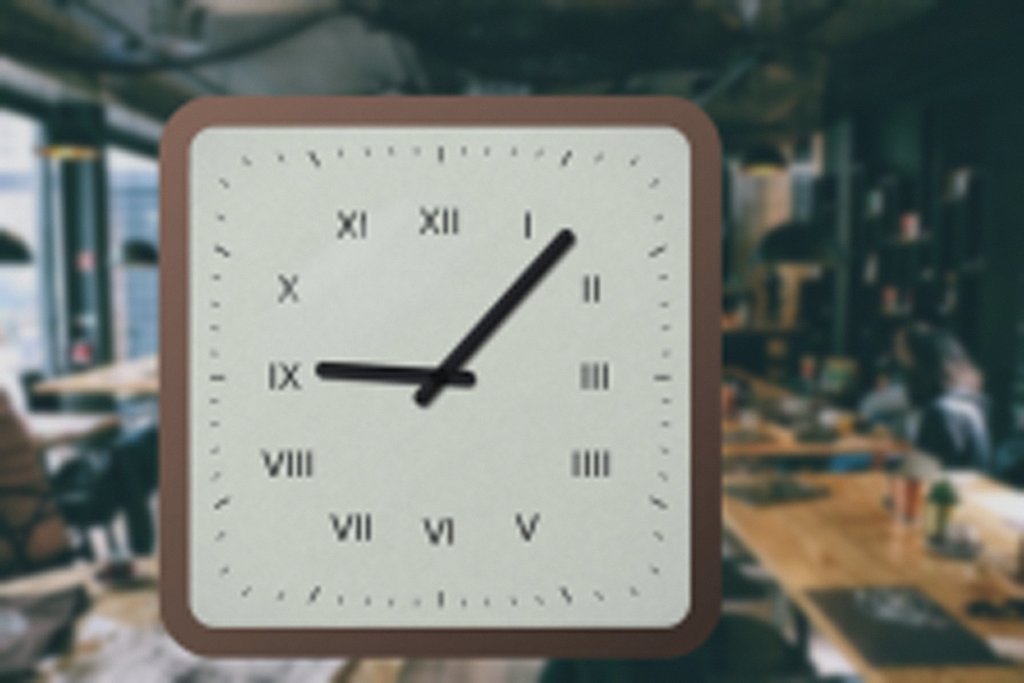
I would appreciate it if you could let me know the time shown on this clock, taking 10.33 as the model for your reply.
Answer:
9.07
